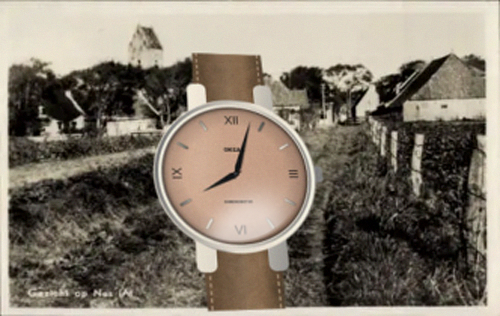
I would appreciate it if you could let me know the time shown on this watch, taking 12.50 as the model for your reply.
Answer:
8.03
